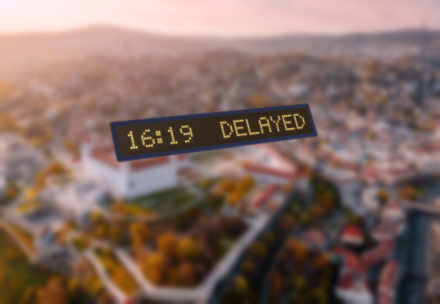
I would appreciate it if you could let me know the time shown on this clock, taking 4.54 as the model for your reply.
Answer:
16.19
